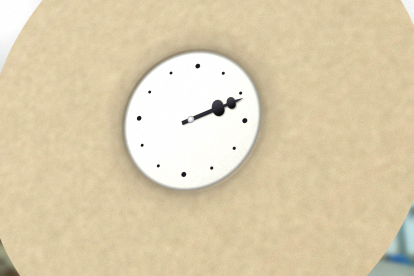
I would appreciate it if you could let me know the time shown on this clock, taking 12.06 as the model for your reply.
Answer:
2.11
